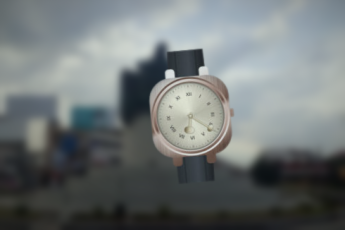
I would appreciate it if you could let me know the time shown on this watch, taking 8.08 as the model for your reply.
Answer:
6.21
